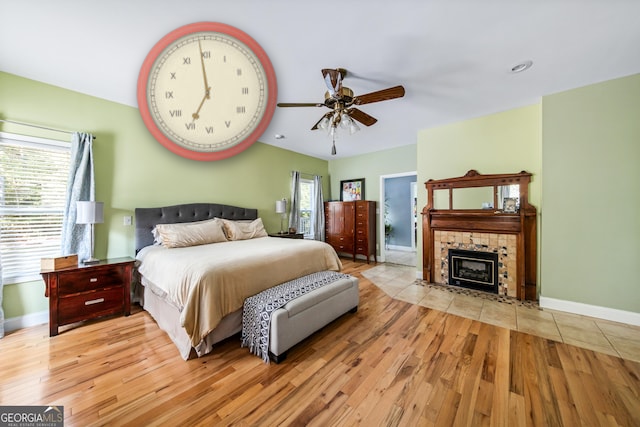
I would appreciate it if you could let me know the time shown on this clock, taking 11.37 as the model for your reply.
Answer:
6.59
